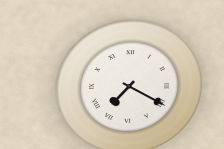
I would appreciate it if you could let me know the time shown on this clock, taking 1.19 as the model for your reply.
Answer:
7.20
